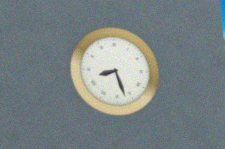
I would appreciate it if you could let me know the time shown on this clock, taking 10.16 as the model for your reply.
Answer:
8.27
